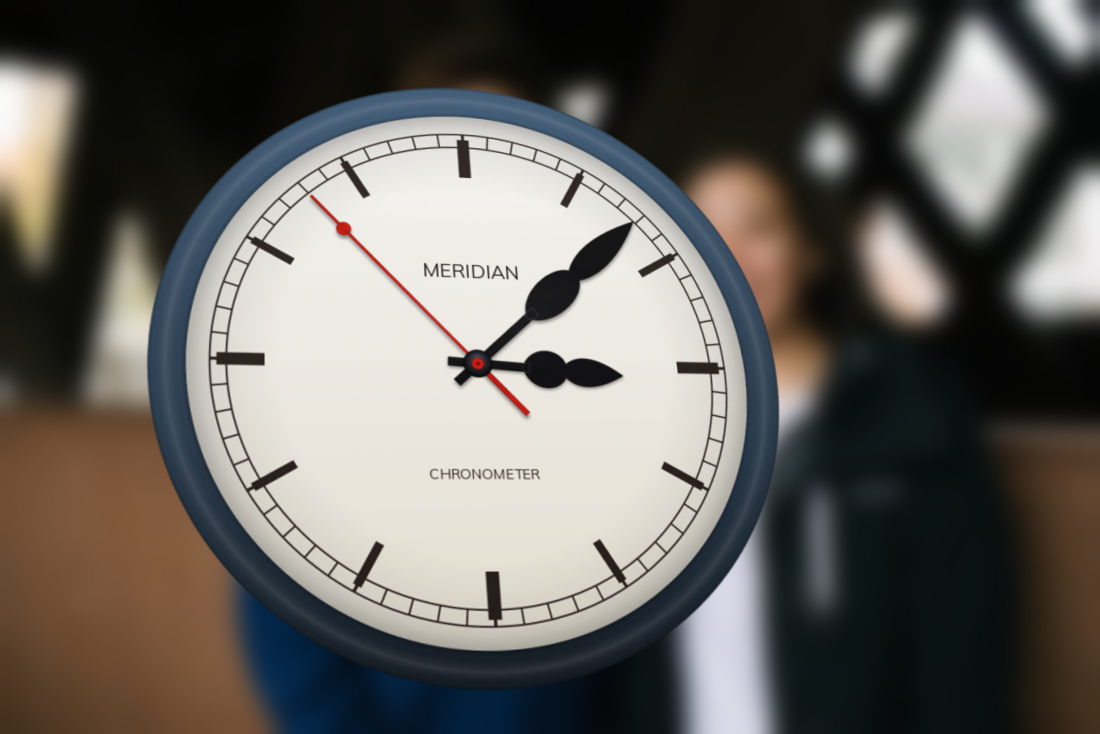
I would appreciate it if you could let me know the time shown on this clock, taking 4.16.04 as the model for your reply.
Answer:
3.07.53
